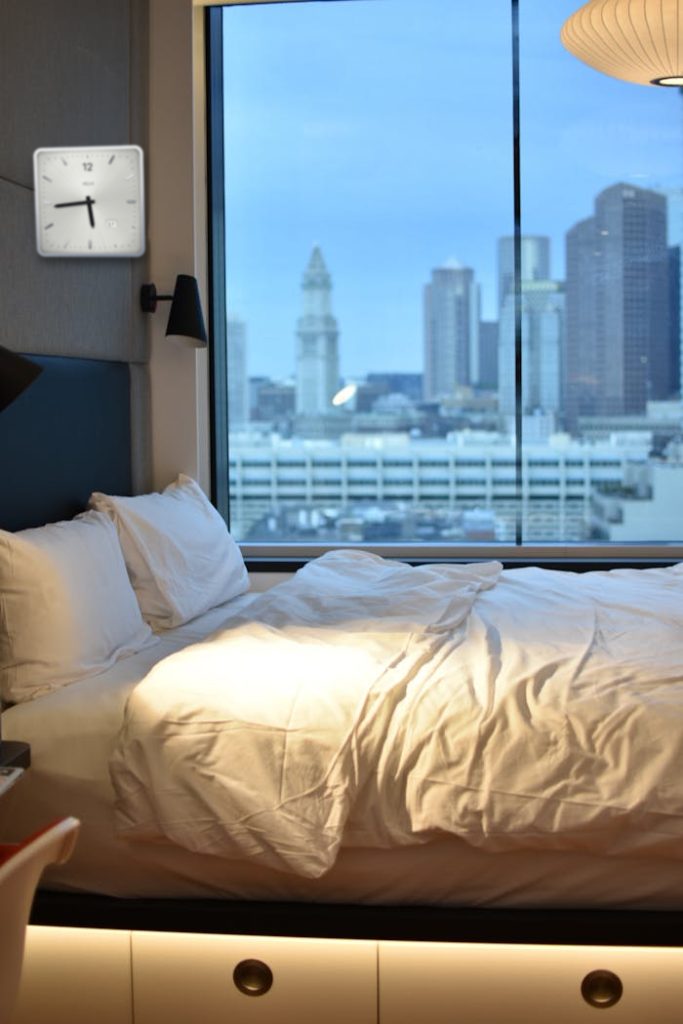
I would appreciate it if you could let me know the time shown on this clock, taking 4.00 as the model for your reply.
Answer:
5.44
